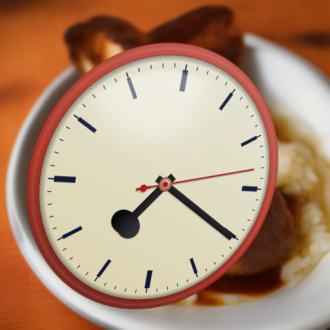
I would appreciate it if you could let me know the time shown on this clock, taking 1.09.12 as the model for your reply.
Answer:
7.20.13
